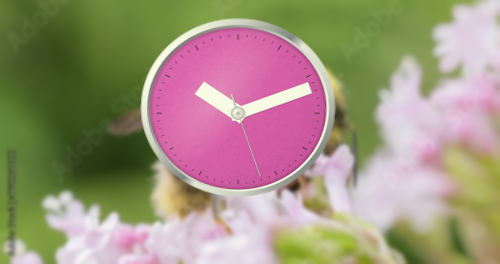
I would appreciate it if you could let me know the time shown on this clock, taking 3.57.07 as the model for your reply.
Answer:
10.11.27
